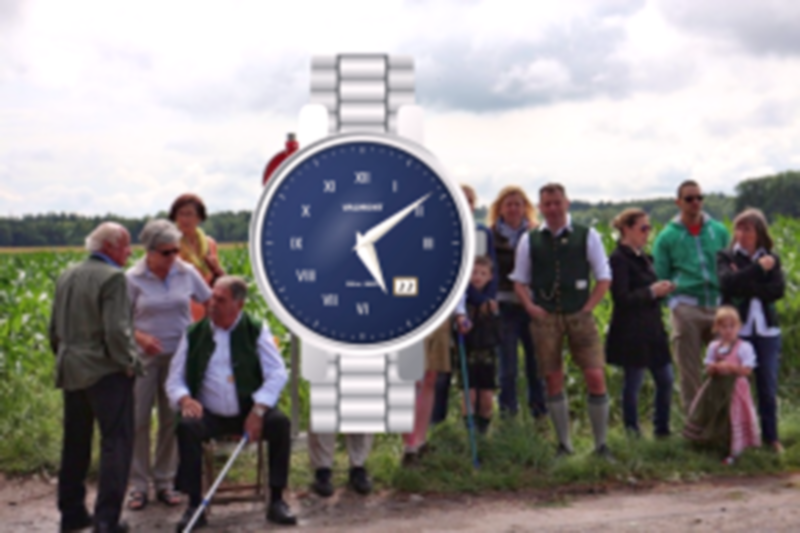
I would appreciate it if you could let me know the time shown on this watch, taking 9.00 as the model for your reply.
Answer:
5.09
